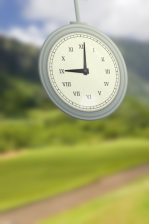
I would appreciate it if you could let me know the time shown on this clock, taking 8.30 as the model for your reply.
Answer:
9.01
